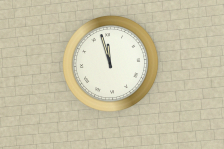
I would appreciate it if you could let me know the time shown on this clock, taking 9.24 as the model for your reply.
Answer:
11.58
